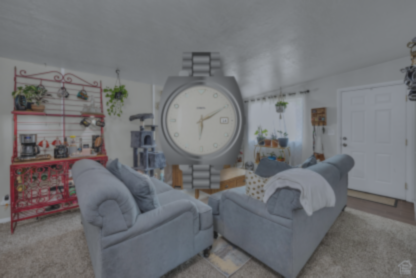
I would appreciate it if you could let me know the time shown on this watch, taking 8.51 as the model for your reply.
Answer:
6.10
